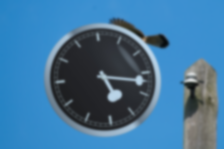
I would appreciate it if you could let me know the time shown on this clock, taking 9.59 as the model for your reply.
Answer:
5.17
